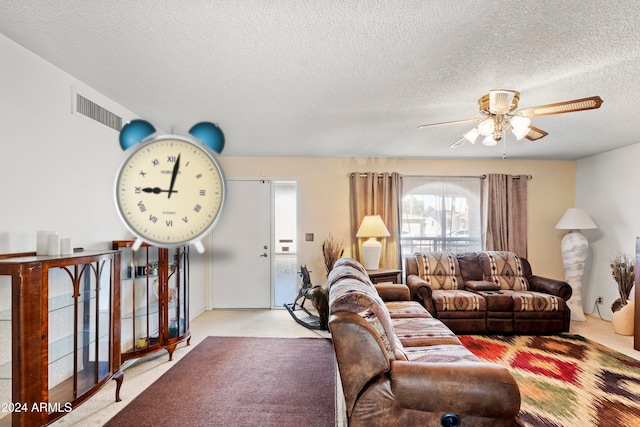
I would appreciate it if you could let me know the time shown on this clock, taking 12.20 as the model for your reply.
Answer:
9.02
